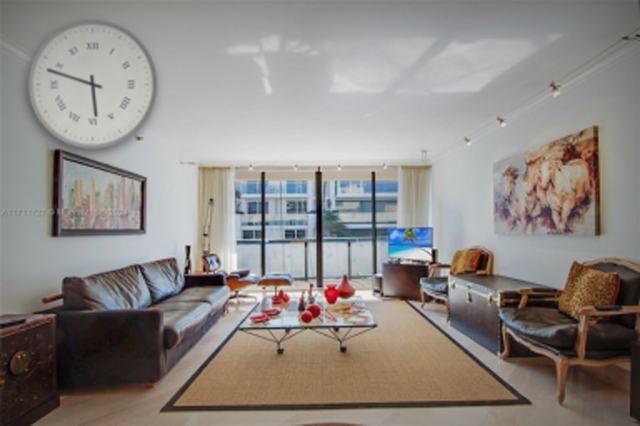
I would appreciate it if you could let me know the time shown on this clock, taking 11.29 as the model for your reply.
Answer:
5.48
